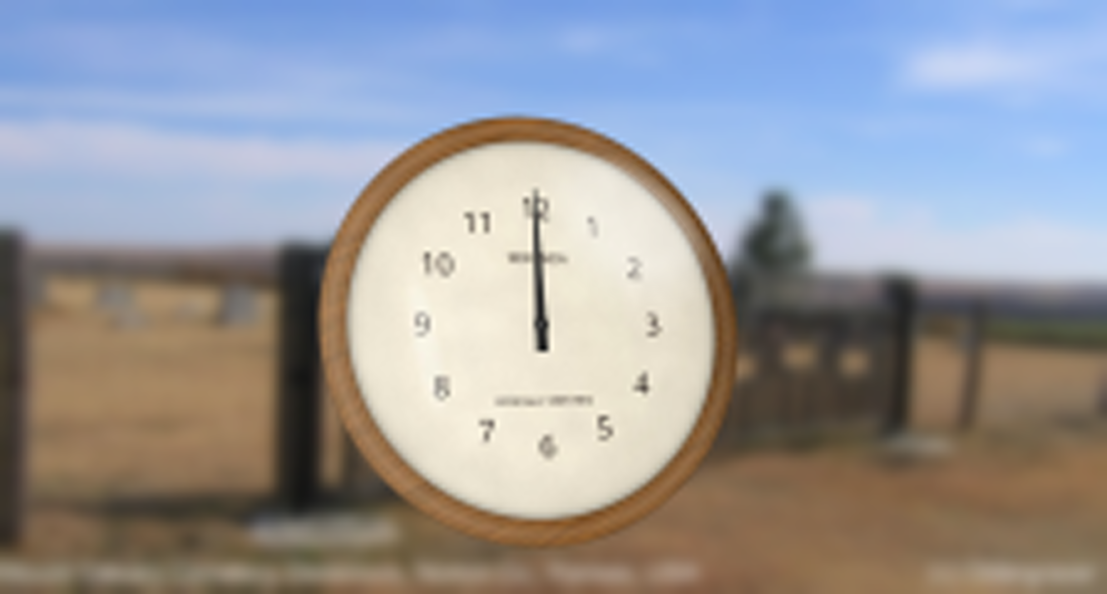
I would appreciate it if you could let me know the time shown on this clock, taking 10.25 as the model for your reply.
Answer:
12.00
